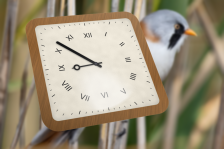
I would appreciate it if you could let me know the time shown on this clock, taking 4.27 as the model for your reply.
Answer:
8.52
